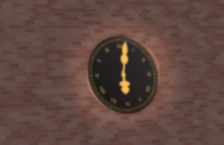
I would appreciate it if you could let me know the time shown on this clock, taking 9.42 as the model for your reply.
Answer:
6.02
